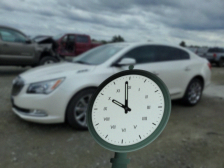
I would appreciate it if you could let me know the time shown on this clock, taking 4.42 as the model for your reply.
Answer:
9.59
